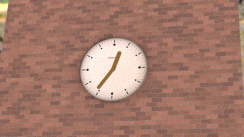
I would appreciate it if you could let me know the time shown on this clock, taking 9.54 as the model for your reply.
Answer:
12.36
